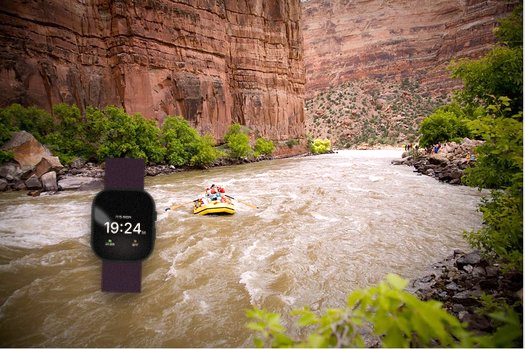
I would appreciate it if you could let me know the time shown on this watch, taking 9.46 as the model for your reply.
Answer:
19.24
